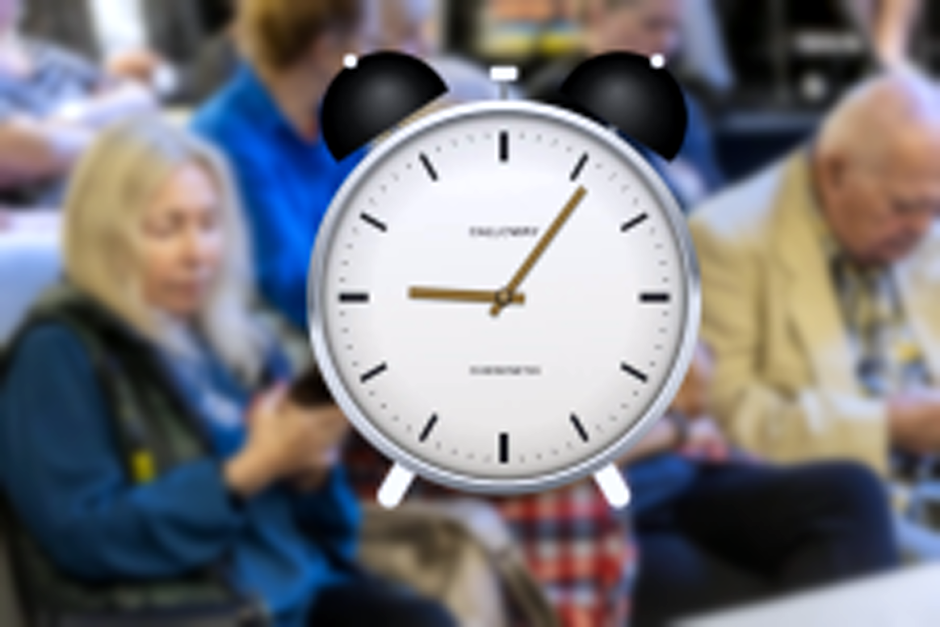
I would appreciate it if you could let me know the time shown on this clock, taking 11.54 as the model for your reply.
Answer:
9.06
